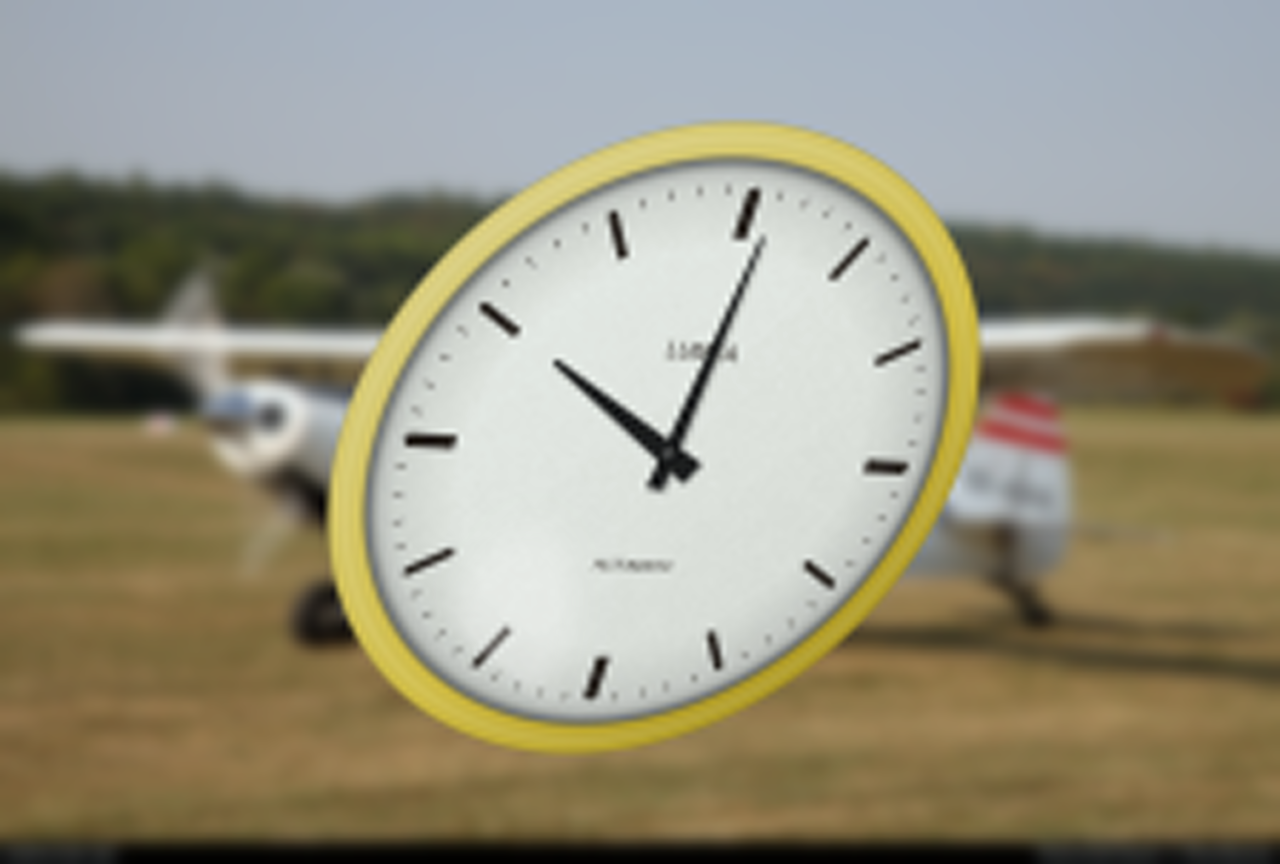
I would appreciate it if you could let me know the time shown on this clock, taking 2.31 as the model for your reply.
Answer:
10.01
